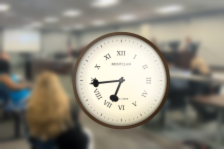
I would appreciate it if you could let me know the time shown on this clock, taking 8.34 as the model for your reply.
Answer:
6.44
